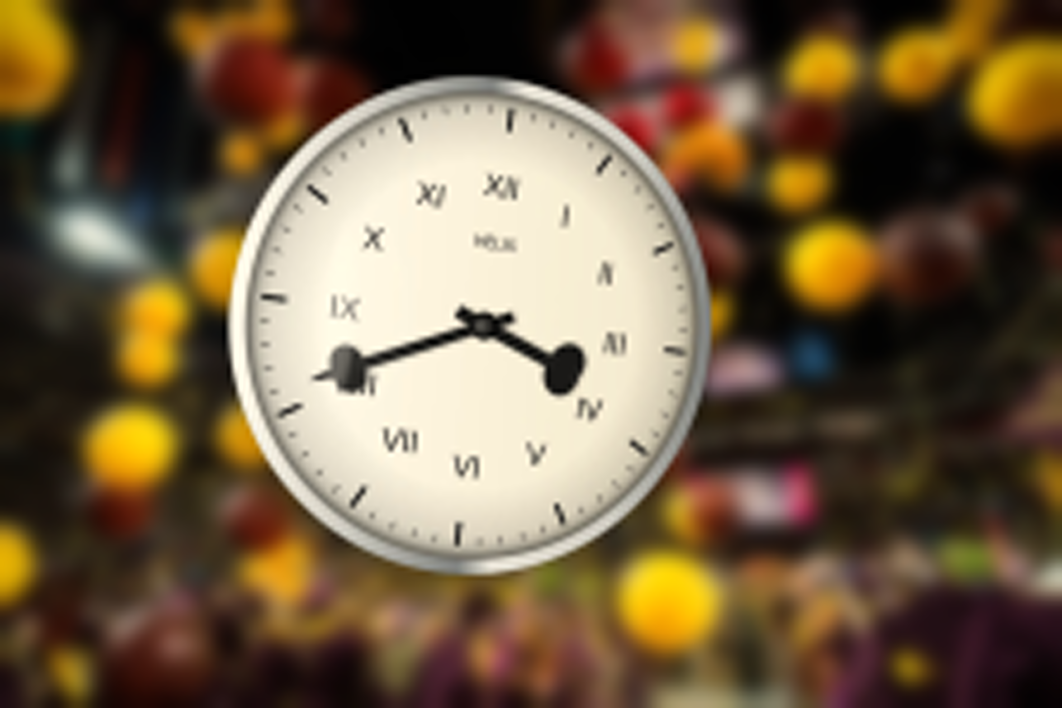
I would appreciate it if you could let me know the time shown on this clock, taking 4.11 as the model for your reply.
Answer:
3.41
